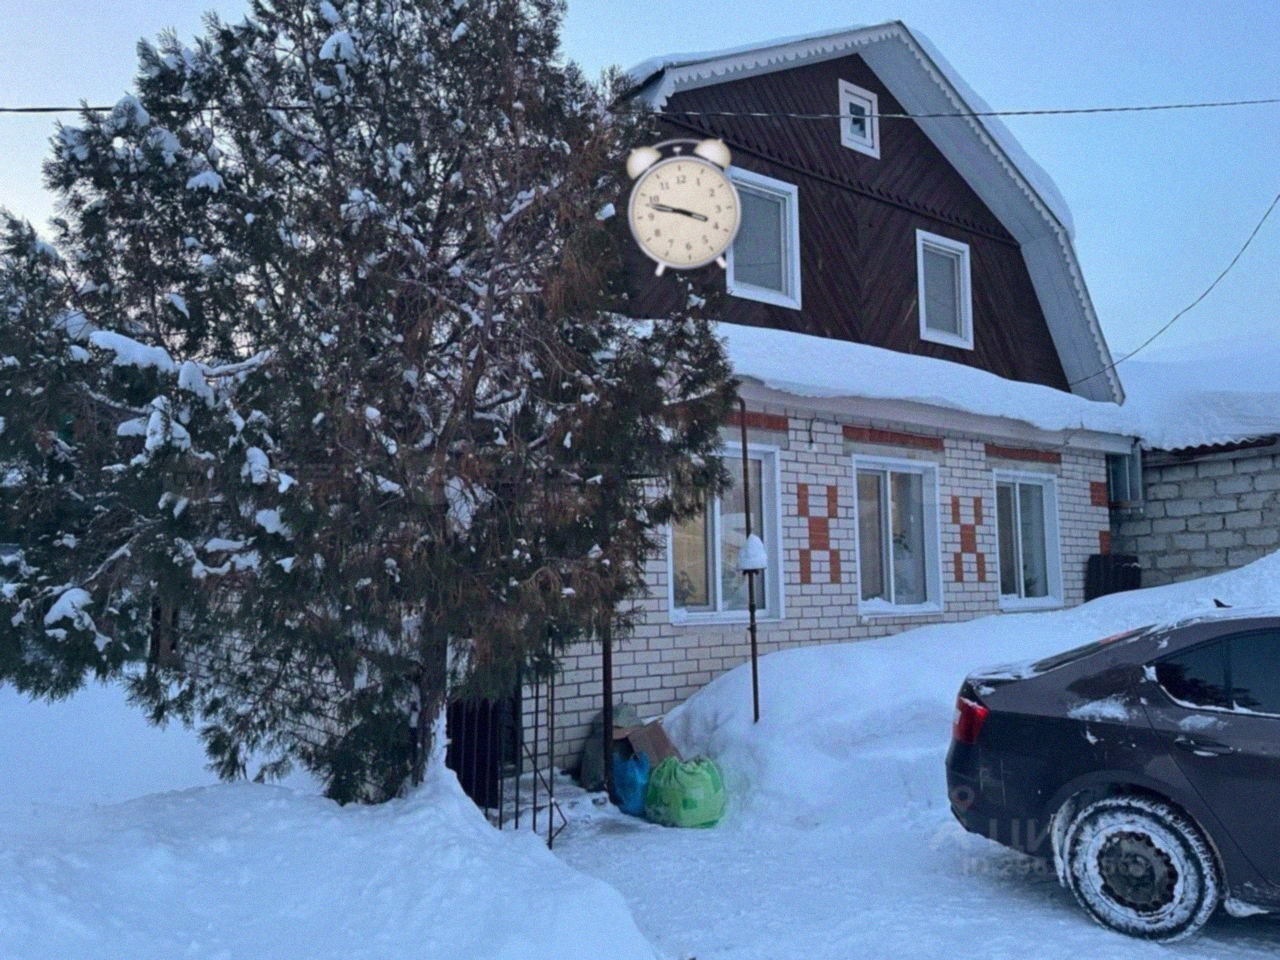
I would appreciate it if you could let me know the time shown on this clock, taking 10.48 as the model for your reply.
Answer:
3.48
